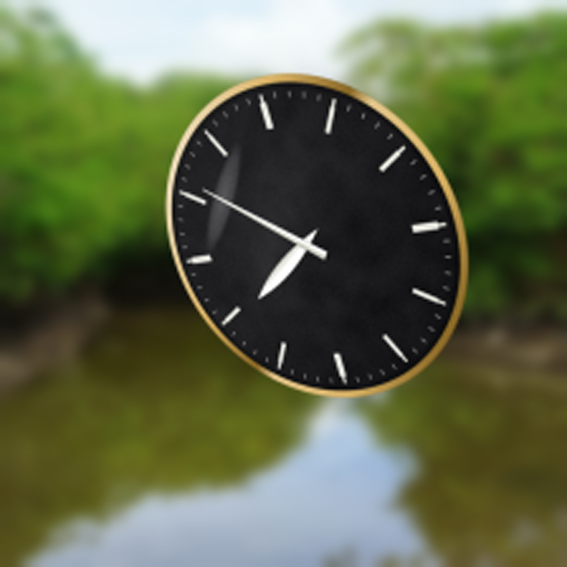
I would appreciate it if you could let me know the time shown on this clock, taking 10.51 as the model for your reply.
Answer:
7.51
